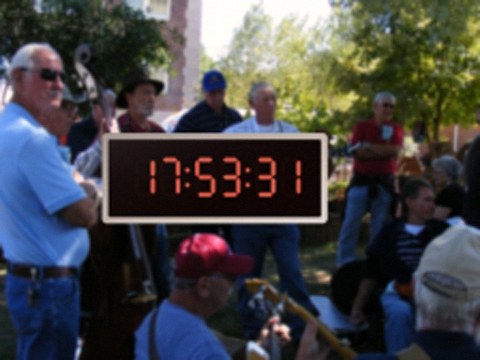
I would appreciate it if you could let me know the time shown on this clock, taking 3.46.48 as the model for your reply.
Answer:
17.53.31
